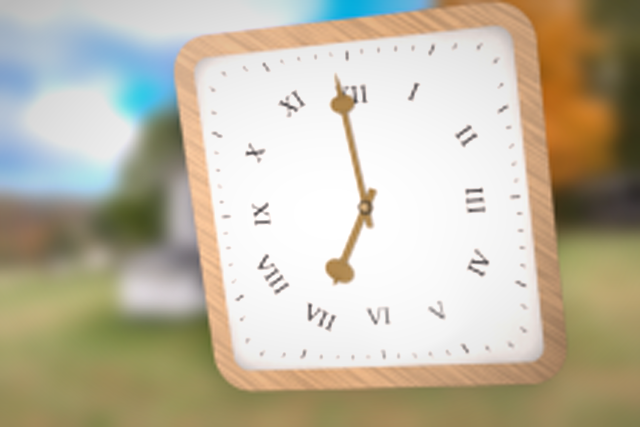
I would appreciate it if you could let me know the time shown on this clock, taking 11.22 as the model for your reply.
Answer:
6.59
